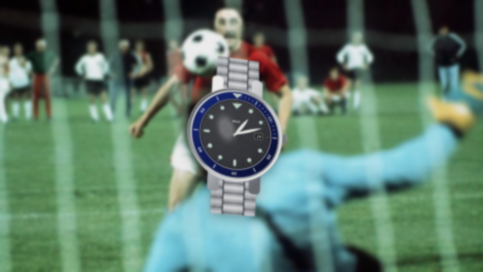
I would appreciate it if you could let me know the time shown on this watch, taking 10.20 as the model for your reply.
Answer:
1.12
